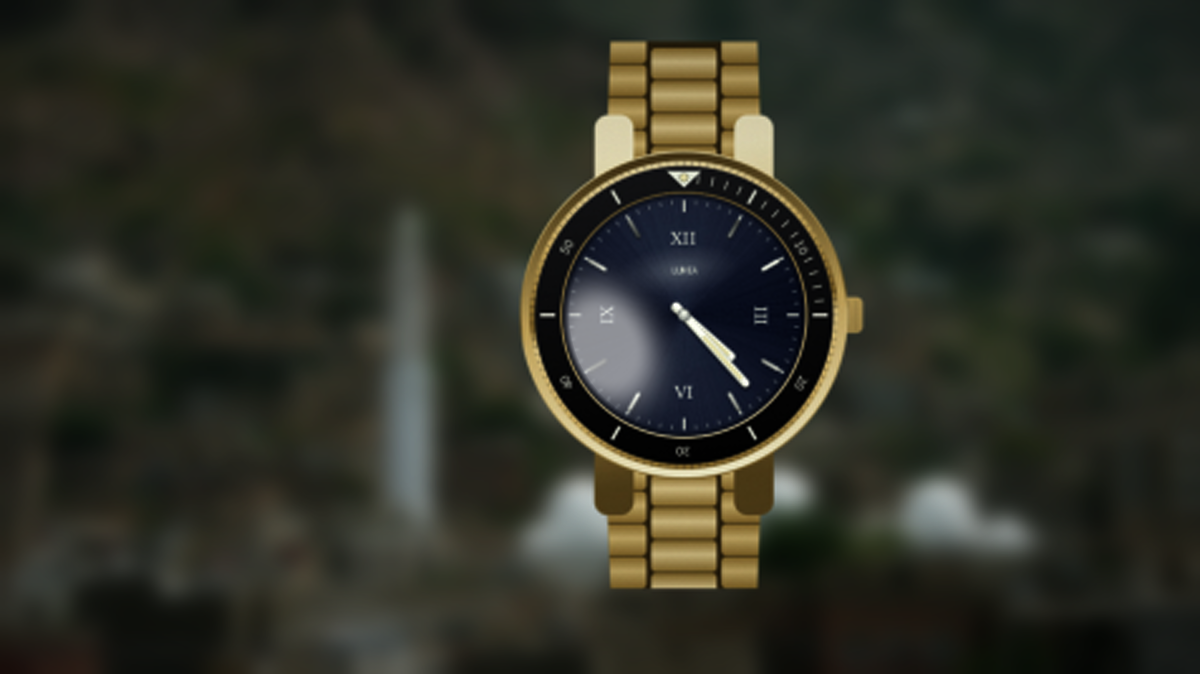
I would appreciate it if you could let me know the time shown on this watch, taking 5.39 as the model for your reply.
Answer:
4.23
